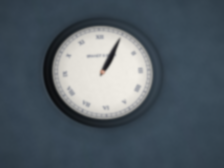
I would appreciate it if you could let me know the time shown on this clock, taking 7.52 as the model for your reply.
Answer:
1.05
